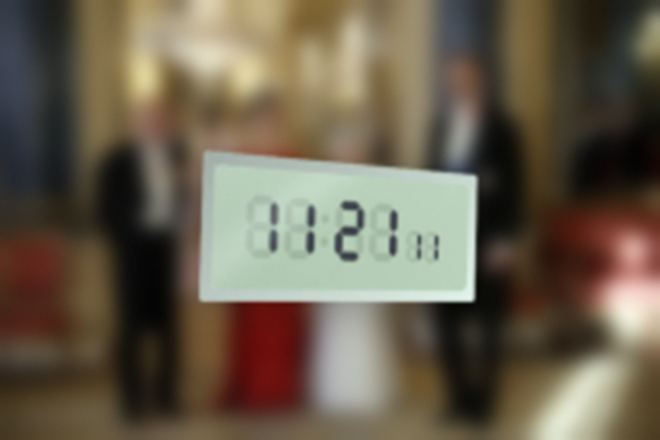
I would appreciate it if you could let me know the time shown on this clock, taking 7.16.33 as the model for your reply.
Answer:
11.21.11
